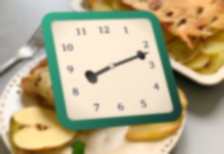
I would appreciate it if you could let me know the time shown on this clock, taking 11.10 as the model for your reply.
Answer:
8.12
